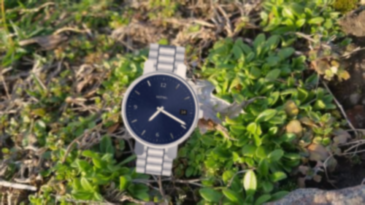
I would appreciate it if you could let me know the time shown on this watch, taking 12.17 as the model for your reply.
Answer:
7.19
